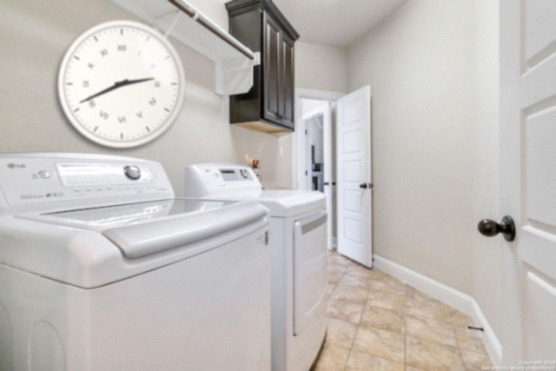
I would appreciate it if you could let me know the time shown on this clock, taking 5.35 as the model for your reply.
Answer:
2.41
